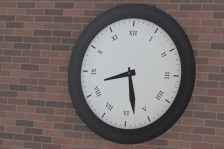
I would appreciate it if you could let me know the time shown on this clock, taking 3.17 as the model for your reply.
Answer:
8.28
